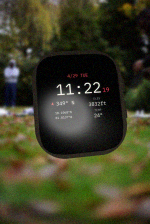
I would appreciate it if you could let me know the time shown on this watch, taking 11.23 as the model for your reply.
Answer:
11.22
